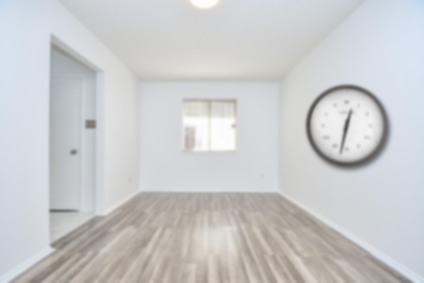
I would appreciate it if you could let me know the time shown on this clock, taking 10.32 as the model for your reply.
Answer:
12.32
